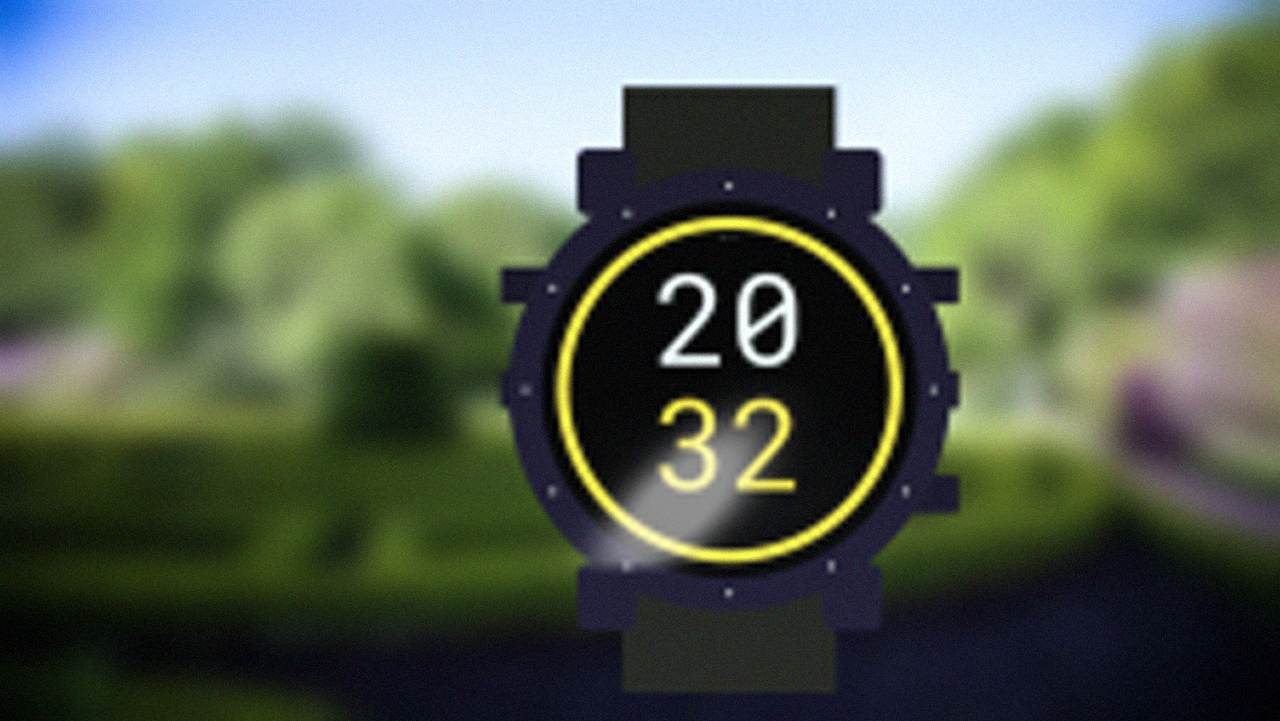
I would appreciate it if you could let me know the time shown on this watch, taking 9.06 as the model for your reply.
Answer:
20.32
